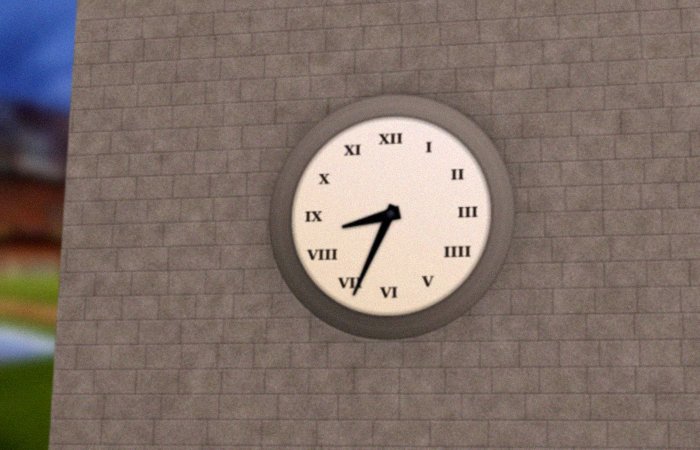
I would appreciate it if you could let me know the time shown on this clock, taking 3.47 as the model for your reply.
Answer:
8.34
